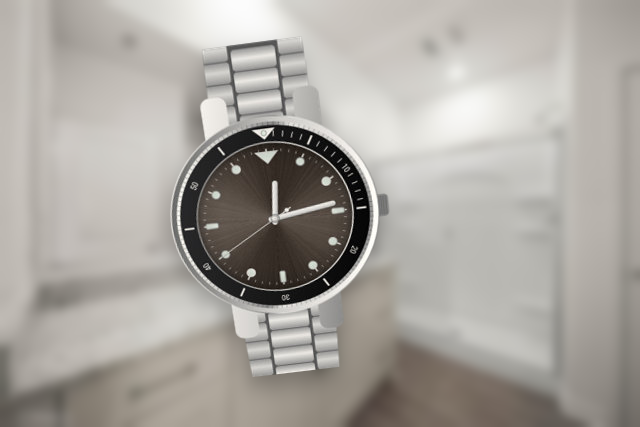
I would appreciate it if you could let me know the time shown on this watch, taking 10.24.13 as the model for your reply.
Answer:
12.13.40
